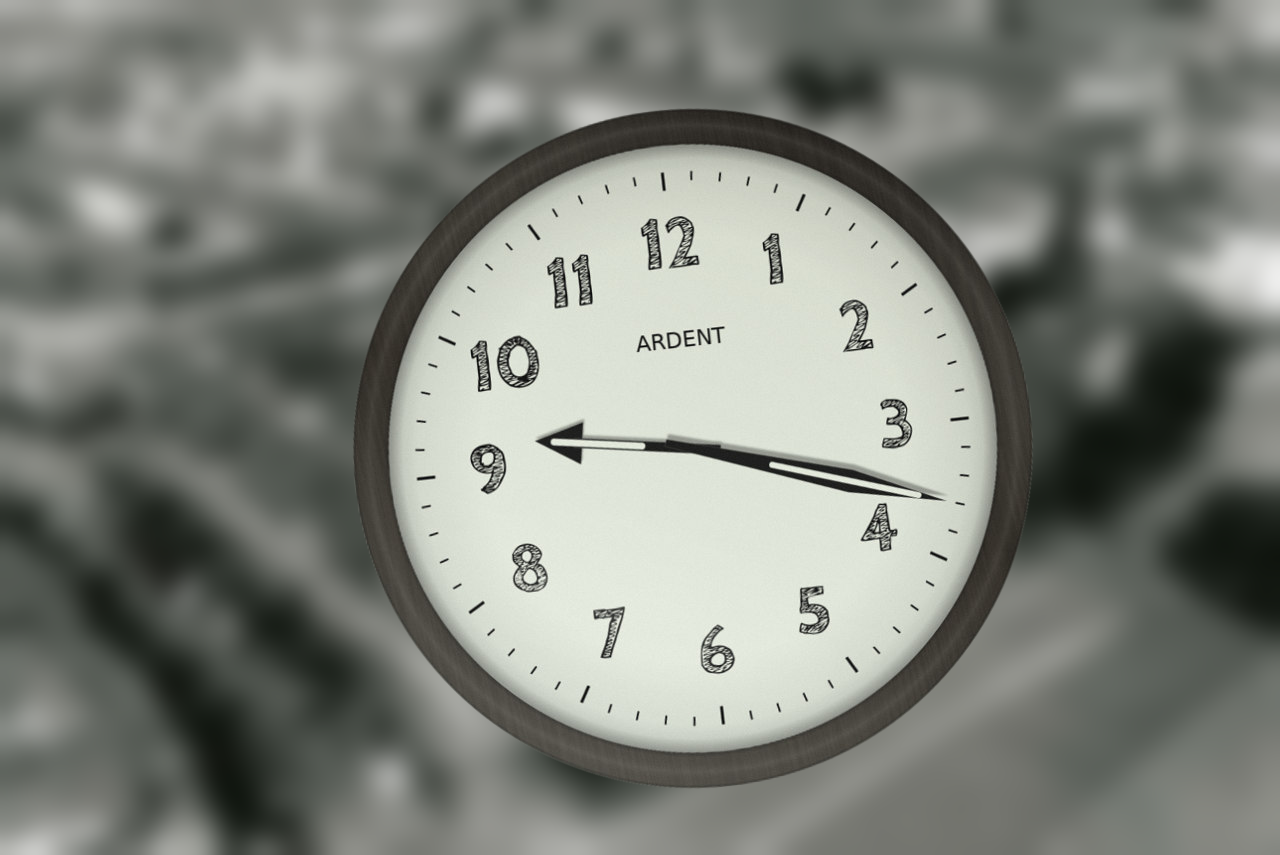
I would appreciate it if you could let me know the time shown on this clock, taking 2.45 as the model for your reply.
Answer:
9.18
